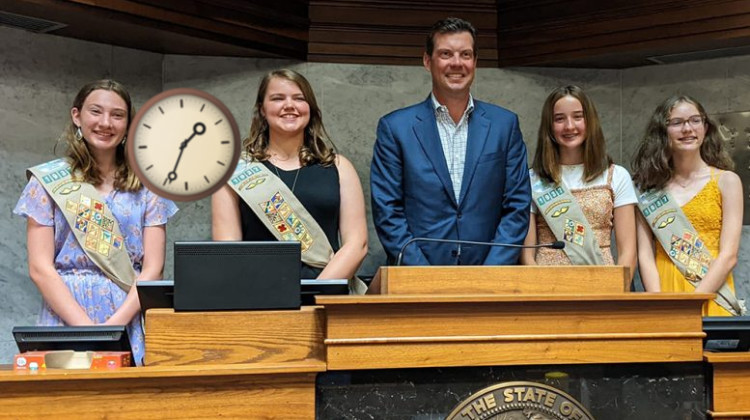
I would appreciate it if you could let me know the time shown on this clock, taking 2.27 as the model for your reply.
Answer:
1.34
